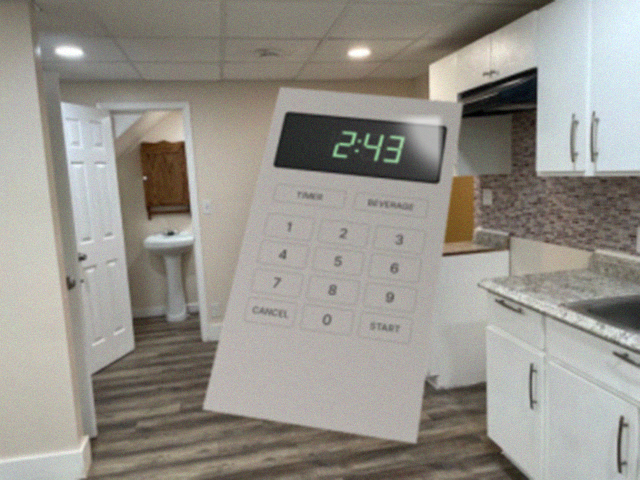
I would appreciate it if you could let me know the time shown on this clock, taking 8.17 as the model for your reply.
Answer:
2.43
